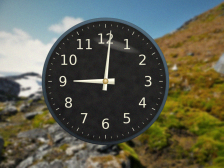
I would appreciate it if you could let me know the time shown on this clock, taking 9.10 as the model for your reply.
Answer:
9.01
